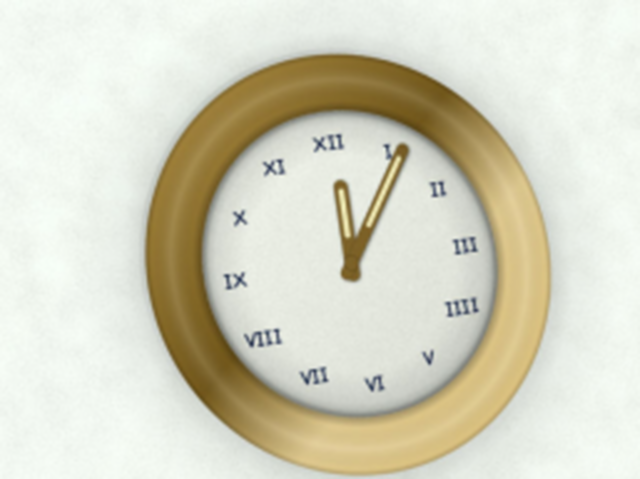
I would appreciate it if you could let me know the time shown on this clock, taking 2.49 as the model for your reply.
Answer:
12.06
